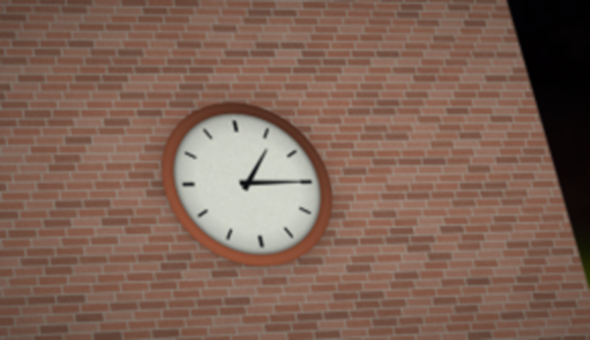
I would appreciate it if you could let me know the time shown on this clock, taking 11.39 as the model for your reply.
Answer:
1.15
